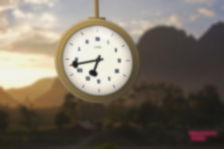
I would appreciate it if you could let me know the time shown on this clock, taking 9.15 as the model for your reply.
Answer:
6.43
